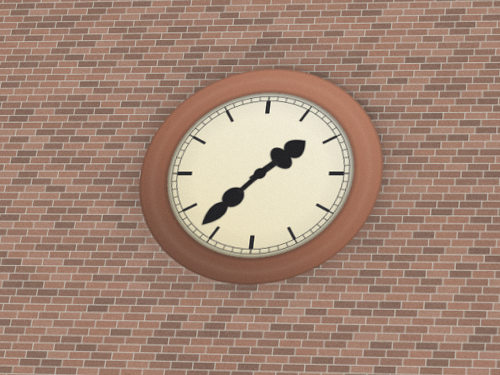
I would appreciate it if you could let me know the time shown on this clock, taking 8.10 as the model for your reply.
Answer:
1.37
